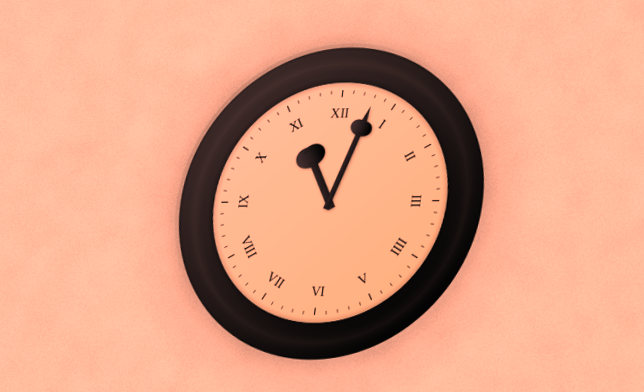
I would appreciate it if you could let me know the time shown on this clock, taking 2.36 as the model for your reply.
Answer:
11.03
